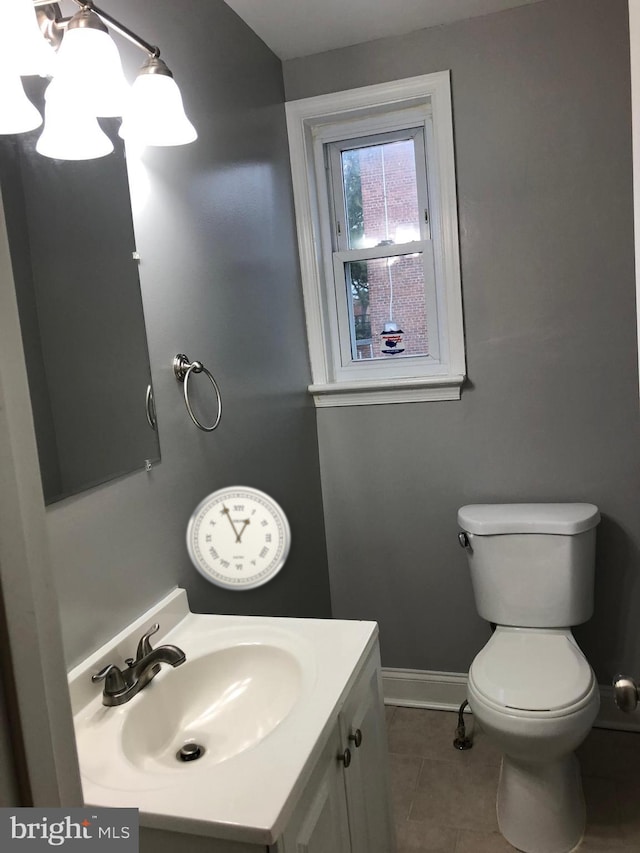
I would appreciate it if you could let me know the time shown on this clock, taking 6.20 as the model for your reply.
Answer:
12.56
